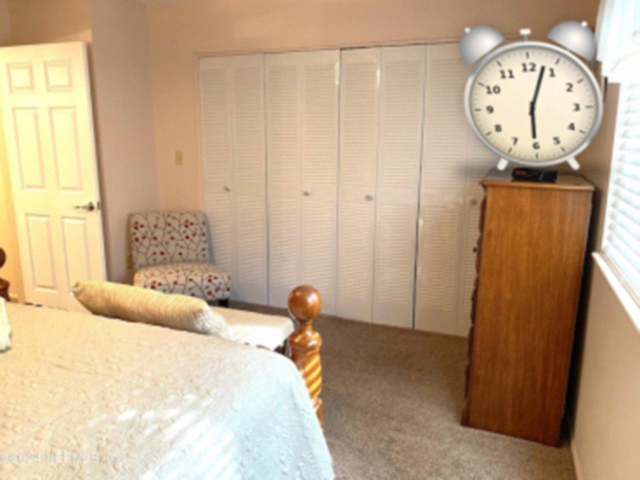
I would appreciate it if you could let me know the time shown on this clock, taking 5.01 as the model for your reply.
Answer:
6.03
